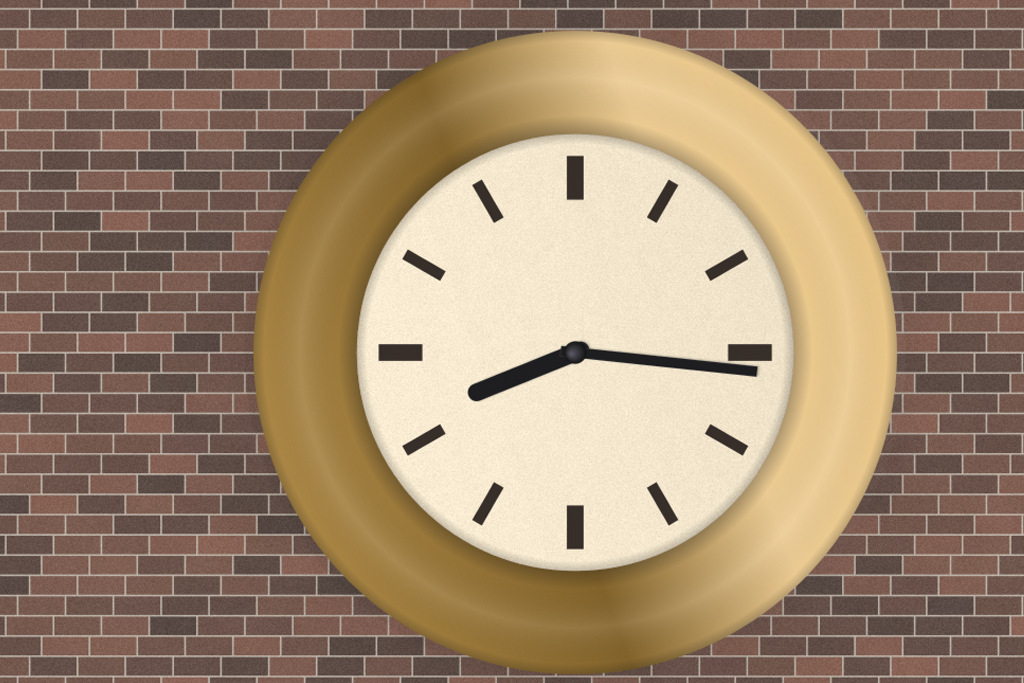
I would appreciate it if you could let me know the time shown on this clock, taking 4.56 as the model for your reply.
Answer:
8.16
